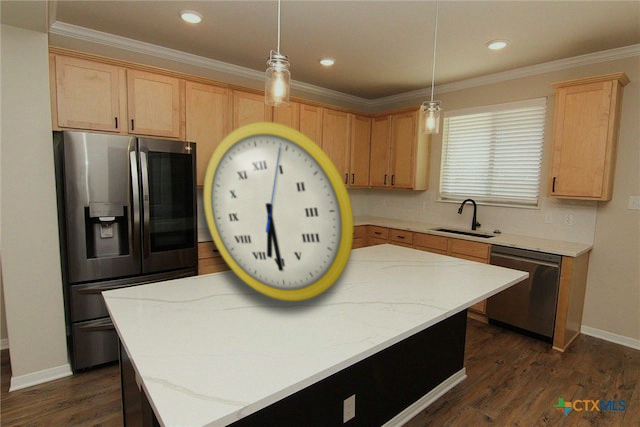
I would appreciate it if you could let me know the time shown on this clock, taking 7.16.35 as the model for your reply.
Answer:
6.30.04
